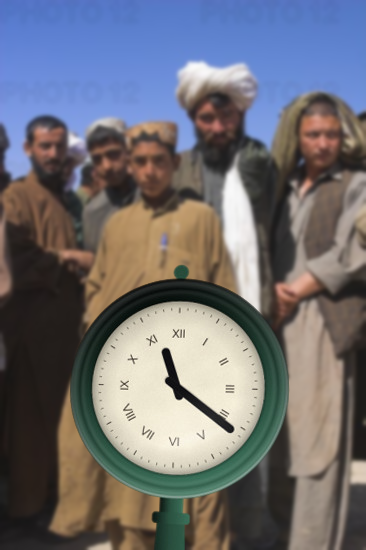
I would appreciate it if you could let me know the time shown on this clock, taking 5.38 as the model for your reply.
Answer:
11.21
